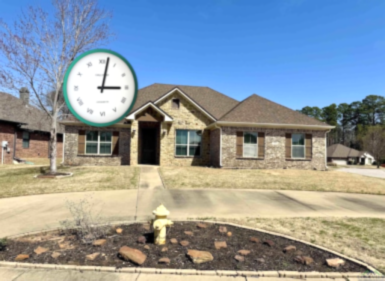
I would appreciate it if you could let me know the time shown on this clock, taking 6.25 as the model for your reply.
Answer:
3.02
